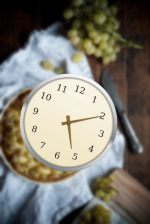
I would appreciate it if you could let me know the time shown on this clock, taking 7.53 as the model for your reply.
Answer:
5.10
